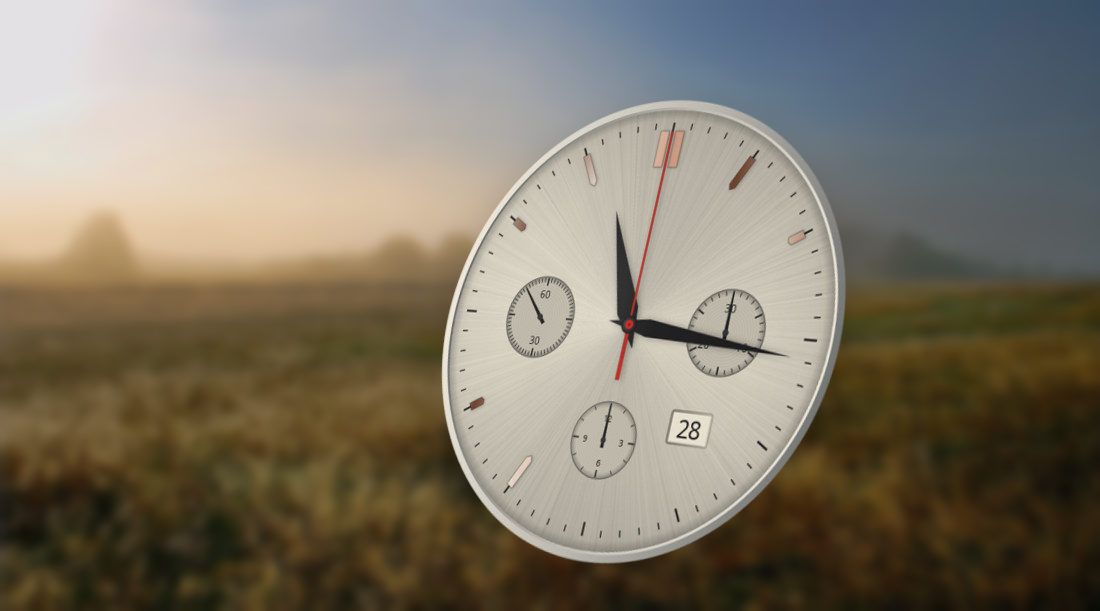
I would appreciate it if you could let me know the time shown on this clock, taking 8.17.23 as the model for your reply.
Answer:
11.15.53
